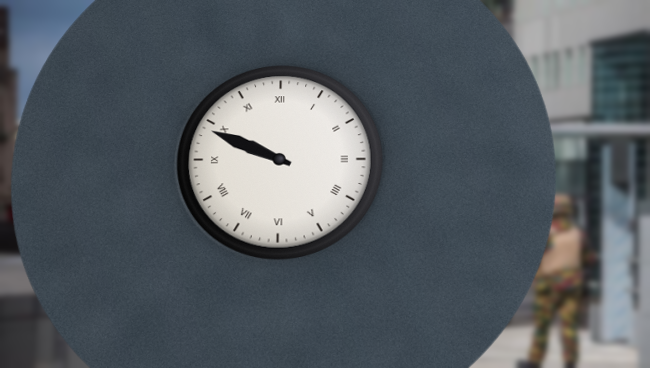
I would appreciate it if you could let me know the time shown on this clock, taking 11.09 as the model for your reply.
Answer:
9.49
